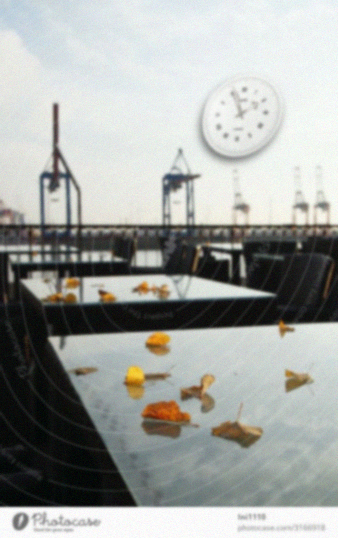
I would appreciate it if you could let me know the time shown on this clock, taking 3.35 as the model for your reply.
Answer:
1.56
